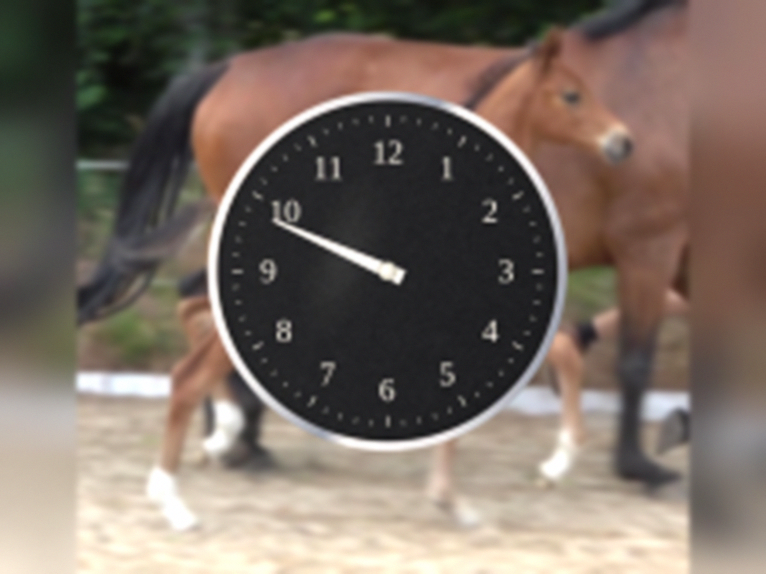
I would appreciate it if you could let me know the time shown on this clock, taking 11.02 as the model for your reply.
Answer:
9.49
